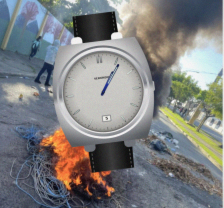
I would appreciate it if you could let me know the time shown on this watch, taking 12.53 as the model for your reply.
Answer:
1.06
